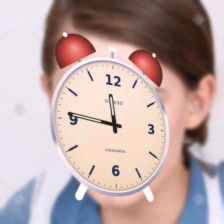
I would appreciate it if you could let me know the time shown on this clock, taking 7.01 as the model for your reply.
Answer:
11.46
